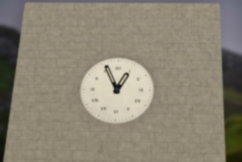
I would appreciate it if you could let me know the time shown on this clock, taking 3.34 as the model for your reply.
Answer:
12.56
